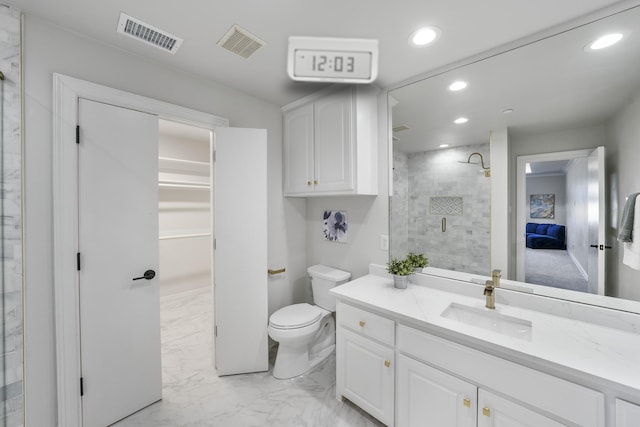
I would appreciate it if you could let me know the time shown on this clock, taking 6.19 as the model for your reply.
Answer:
12.03
